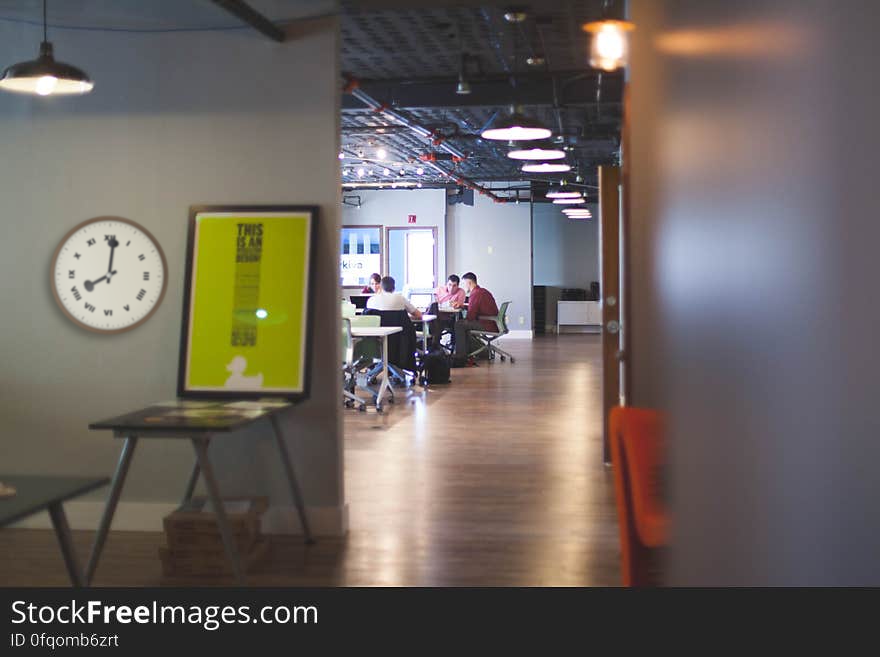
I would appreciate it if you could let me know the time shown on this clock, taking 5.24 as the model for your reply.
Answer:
8.01
